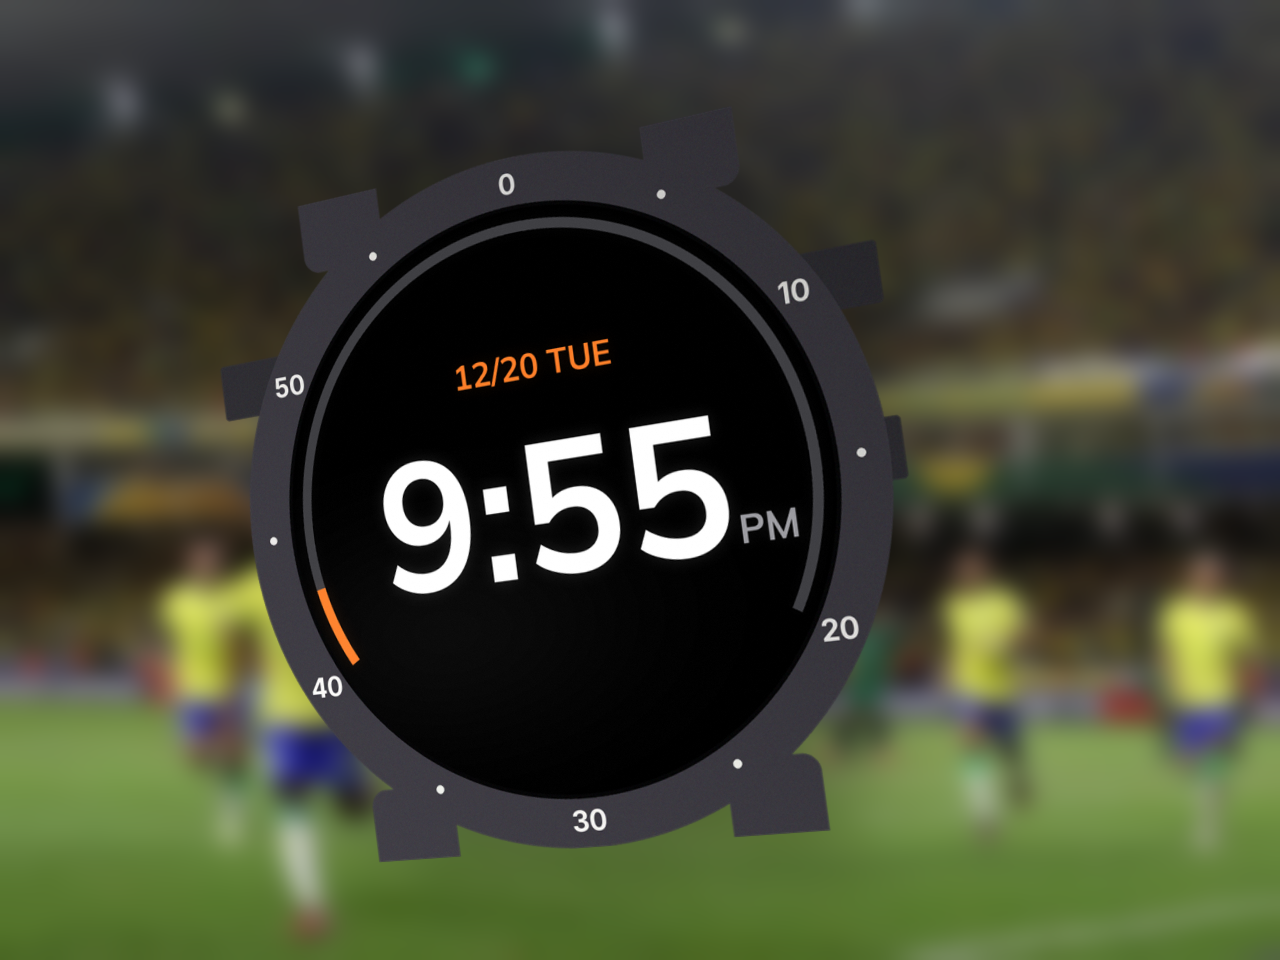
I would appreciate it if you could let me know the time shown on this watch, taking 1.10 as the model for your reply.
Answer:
9.55
